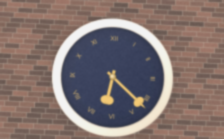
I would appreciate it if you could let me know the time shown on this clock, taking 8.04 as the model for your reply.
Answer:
6.22
